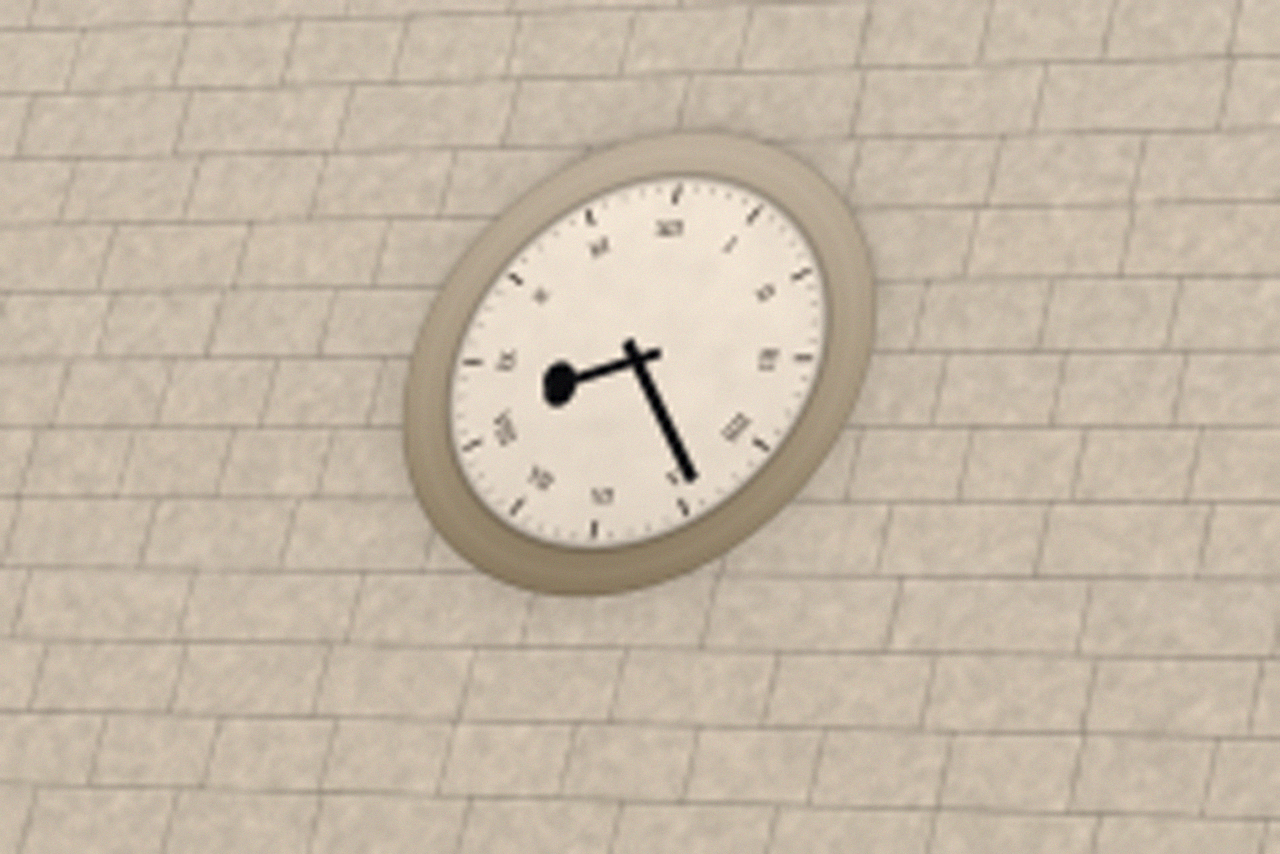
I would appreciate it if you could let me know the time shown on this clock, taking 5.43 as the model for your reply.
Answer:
8.24
